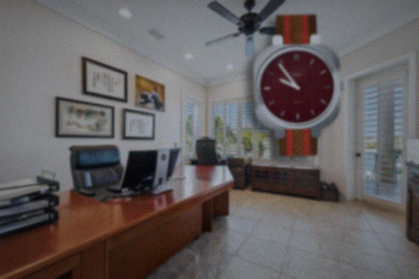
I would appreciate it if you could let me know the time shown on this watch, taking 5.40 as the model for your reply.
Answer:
9.54
